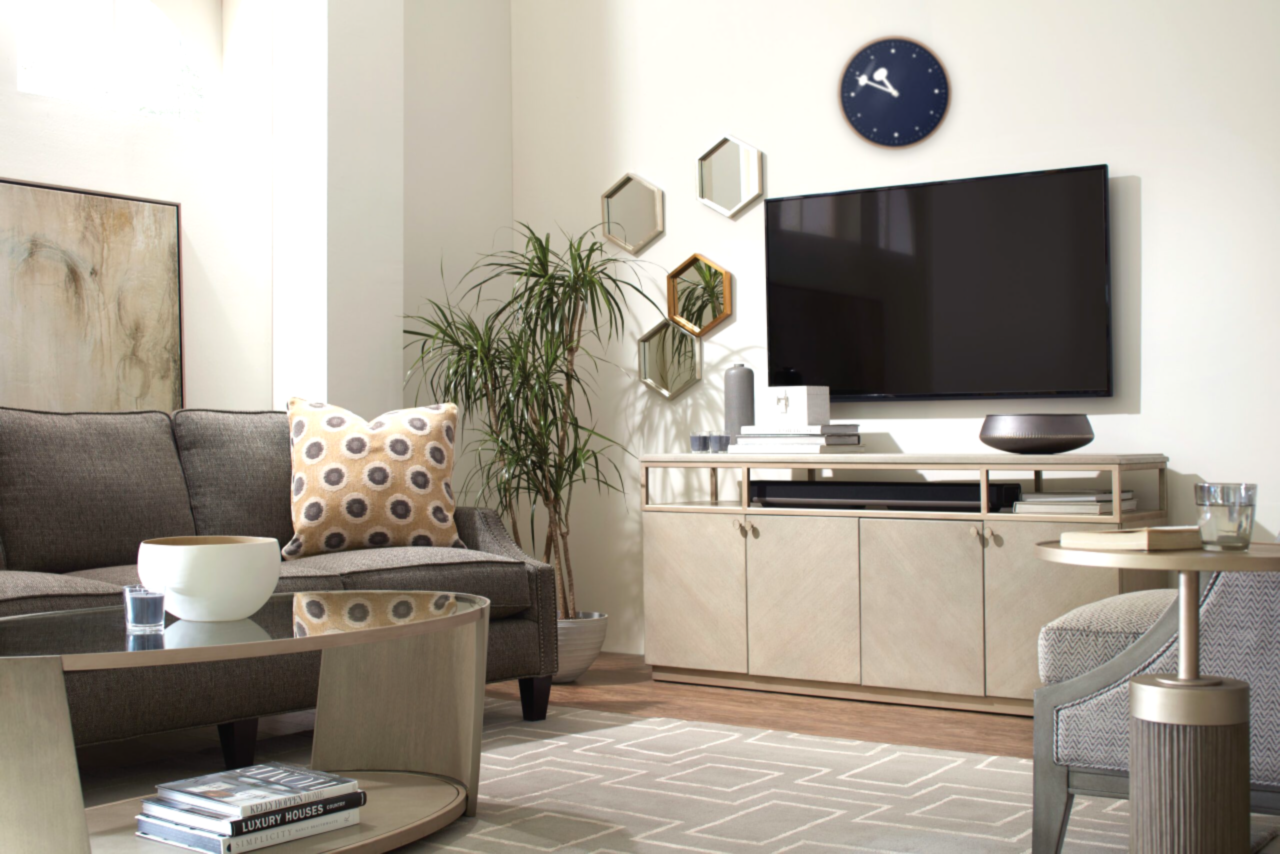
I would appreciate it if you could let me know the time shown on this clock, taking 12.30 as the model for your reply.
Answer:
10.49
